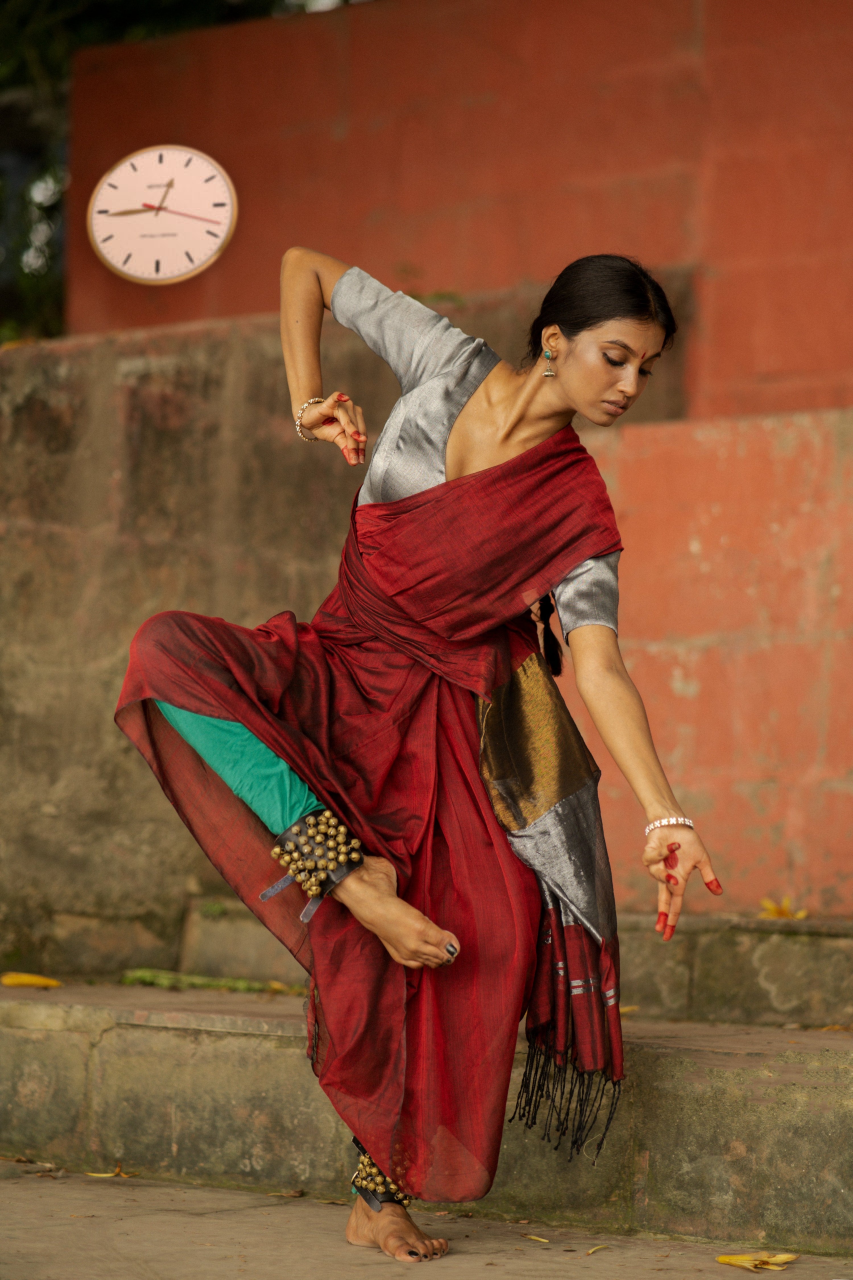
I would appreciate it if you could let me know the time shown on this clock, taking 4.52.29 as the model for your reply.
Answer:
12.44.18
